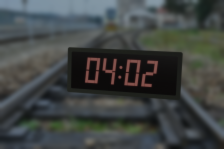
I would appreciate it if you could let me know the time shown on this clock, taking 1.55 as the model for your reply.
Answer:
4.02
